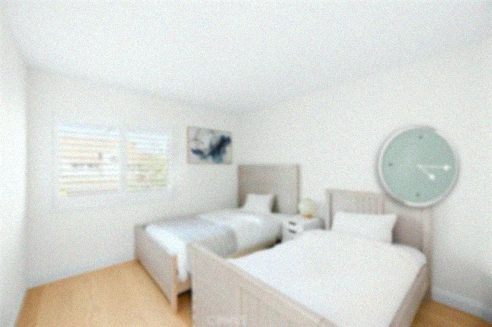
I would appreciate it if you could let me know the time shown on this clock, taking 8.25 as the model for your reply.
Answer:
4.15
